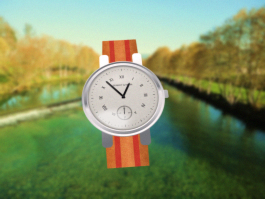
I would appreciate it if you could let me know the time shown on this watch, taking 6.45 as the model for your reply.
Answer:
12.53
